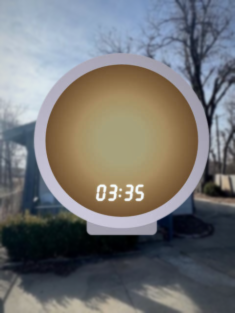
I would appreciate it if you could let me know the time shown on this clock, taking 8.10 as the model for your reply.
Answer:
3.35
